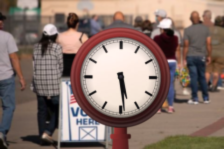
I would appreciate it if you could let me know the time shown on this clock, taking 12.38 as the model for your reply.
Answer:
5.29
